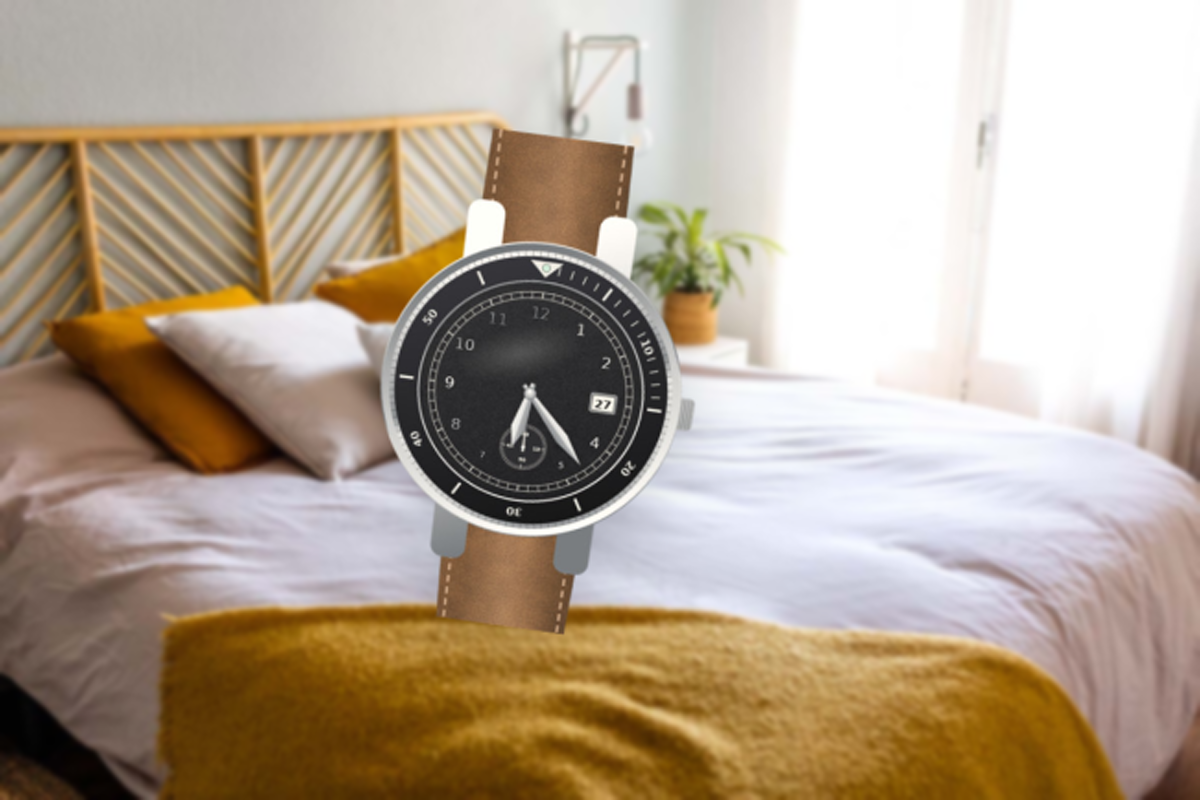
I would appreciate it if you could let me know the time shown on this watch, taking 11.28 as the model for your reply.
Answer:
6.23
